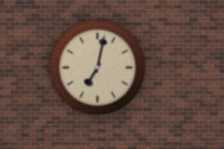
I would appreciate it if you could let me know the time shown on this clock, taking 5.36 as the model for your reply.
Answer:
7.02
